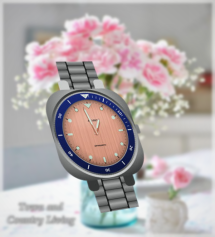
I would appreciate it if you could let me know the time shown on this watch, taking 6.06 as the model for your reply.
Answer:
12.58
